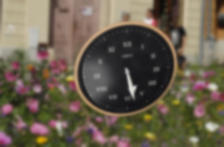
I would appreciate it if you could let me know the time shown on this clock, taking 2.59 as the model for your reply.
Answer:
5.28
